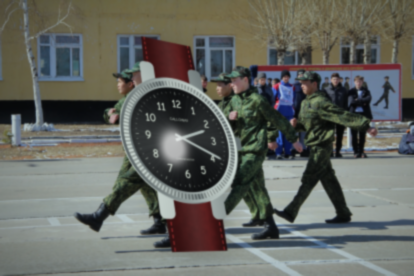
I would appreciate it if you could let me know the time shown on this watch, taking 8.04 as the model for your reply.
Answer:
2.19
